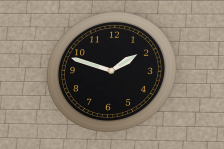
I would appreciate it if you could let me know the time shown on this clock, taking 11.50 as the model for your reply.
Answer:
1.48
